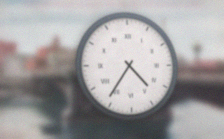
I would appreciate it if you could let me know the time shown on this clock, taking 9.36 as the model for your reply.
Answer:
4.36
